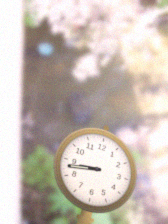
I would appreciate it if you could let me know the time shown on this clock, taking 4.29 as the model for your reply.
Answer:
8.43
